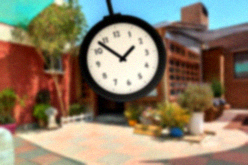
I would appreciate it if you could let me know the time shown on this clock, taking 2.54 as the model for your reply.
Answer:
1.53
